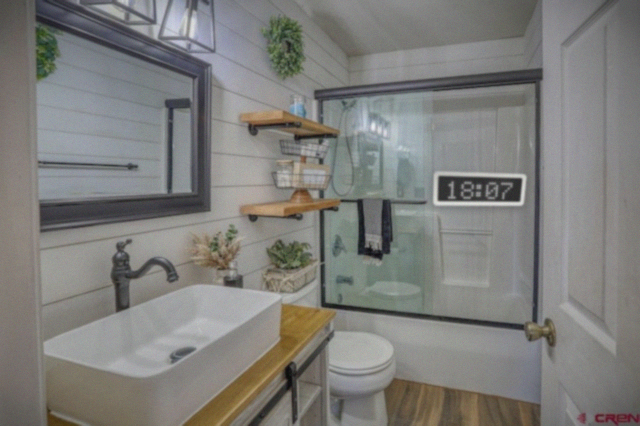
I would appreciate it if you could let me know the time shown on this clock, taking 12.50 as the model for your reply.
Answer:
18.07
